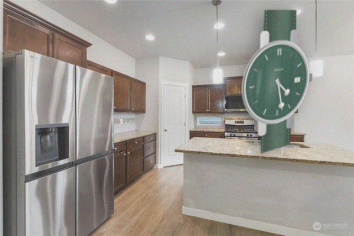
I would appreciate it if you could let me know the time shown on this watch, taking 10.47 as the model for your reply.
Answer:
4.28
